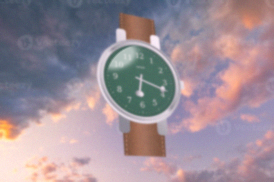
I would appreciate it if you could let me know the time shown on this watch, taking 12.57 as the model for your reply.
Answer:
6.18
